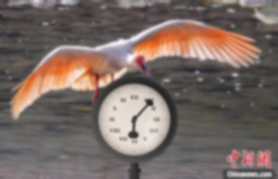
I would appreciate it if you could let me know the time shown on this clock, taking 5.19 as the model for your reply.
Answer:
6.07
